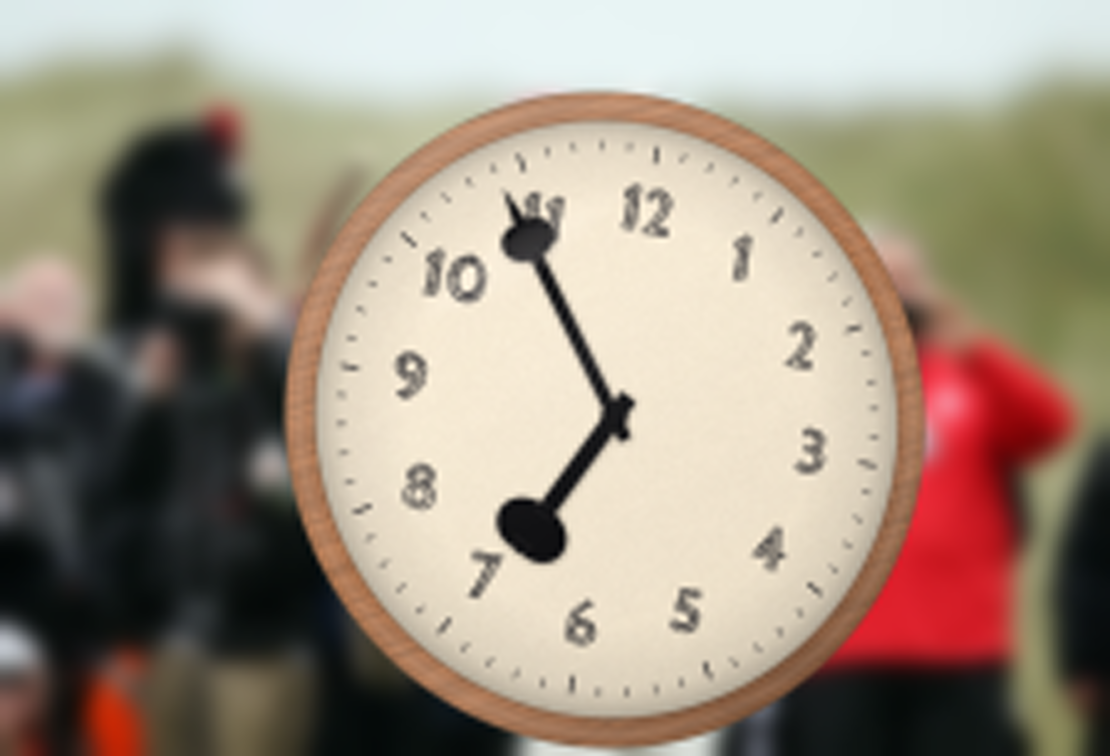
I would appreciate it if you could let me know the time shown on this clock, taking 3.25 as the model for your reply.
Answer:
6.54
